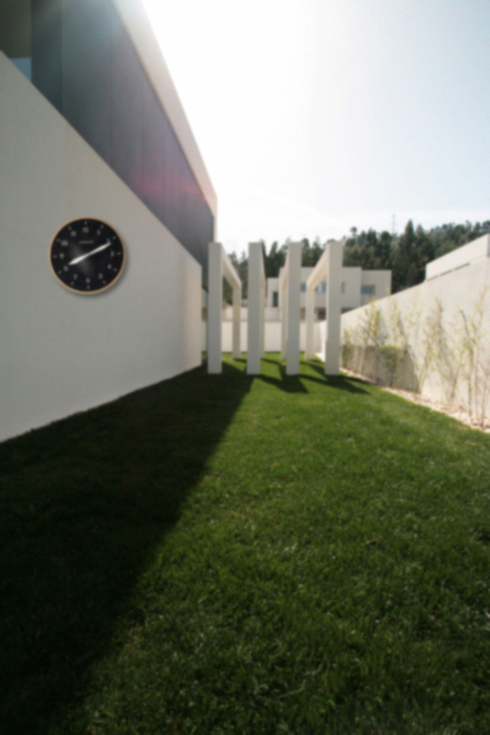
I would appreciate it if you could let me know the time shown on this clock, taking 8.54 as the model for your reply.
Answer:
8.11
